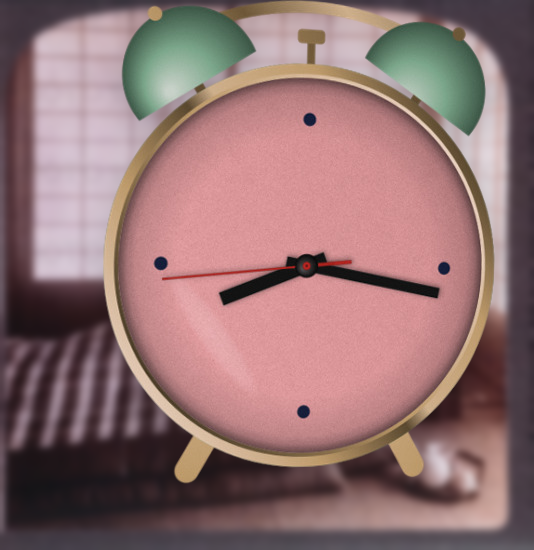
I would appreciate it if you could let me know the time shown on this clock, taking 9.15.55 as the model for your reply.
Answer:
8.16.44
